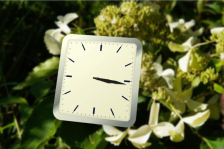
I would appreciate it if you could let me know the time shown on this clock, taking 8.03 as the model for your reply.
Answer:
3.16
